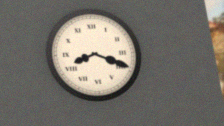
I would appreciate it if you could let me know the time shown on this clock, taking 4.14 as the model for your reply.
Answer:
8.19
